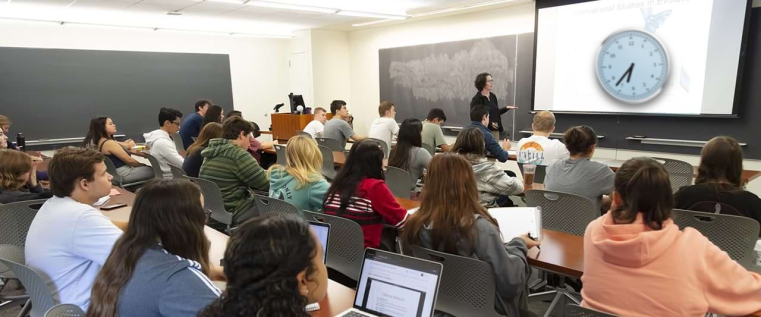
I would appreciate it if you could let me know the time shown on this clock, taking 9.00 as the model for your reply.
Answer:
6.37
